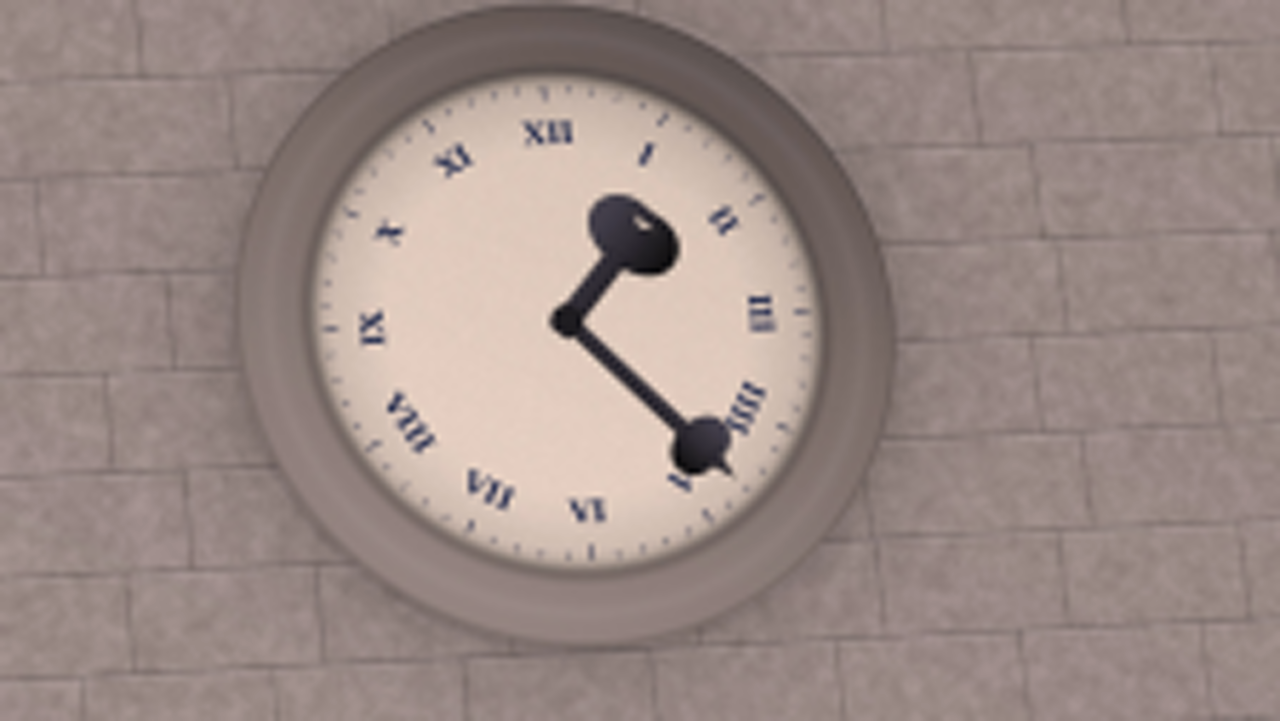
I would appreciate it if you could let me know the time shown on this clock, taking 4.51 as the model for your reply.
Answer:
1.23
